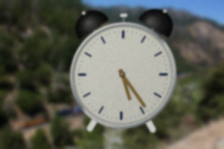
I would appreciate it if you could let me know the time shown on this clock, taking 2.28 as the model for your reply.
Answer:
5.24
